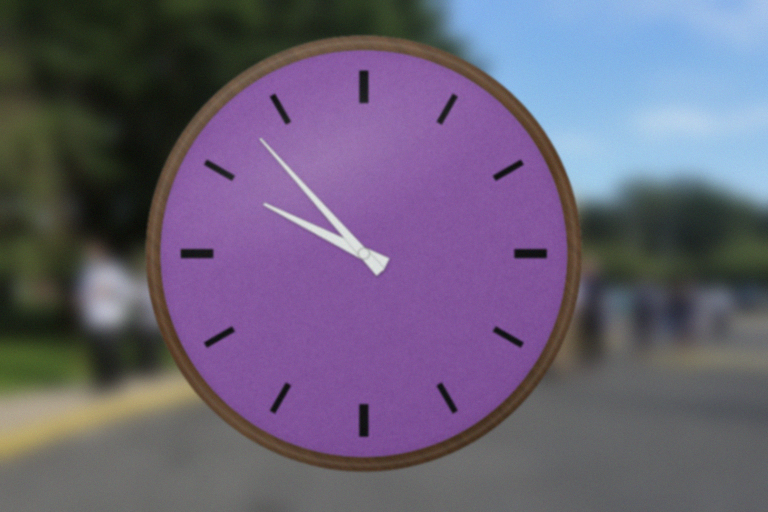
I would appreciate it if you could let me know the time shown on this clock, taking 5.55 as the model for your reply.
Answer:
9.53
